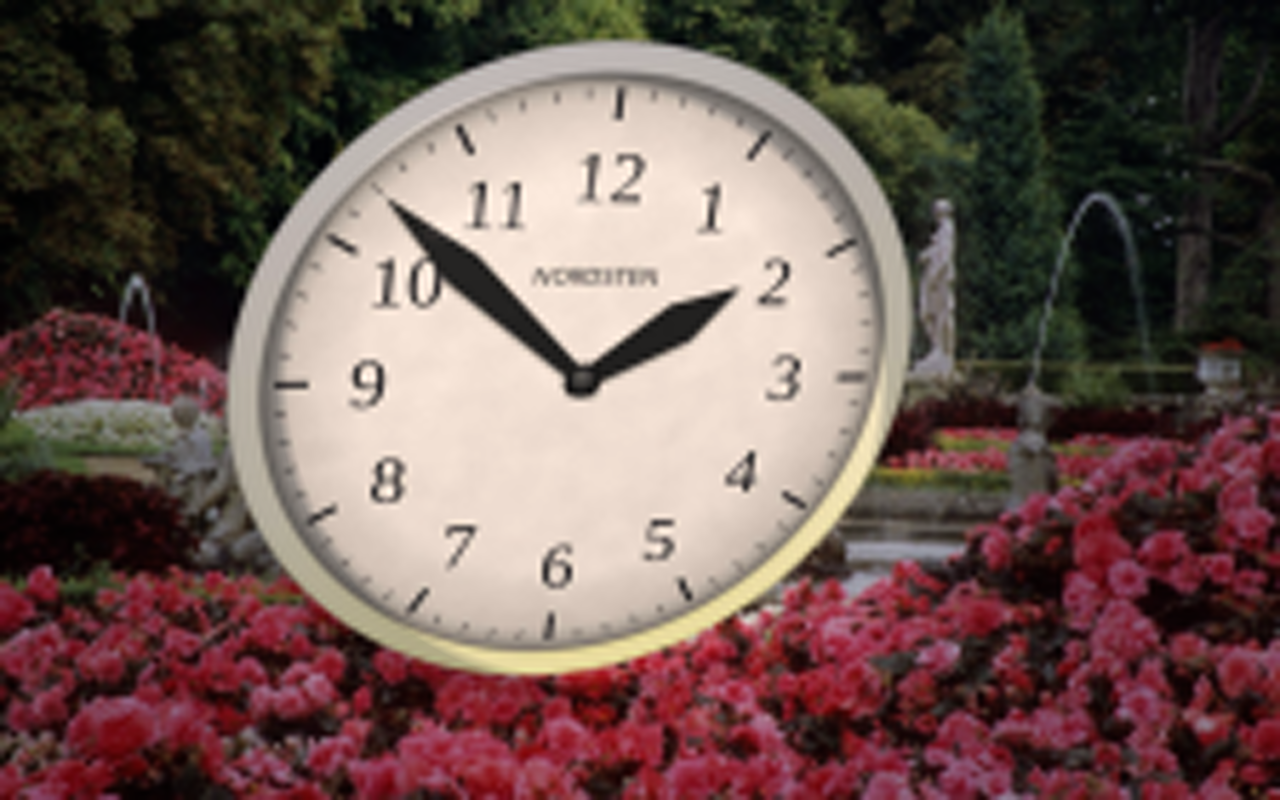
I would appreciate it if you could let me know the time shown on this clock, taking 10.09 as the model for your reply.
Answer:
1.52
